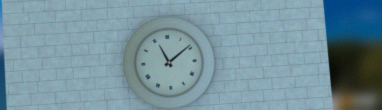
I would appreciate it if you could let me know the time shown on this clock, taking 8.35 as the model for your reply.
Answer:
11.09
